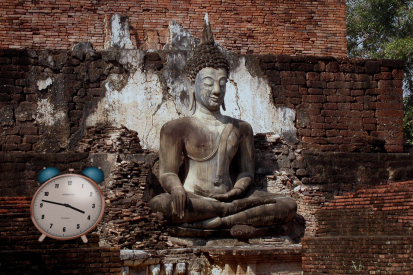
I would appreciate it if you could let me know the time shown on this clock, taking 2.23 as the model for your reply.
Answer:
3.47
